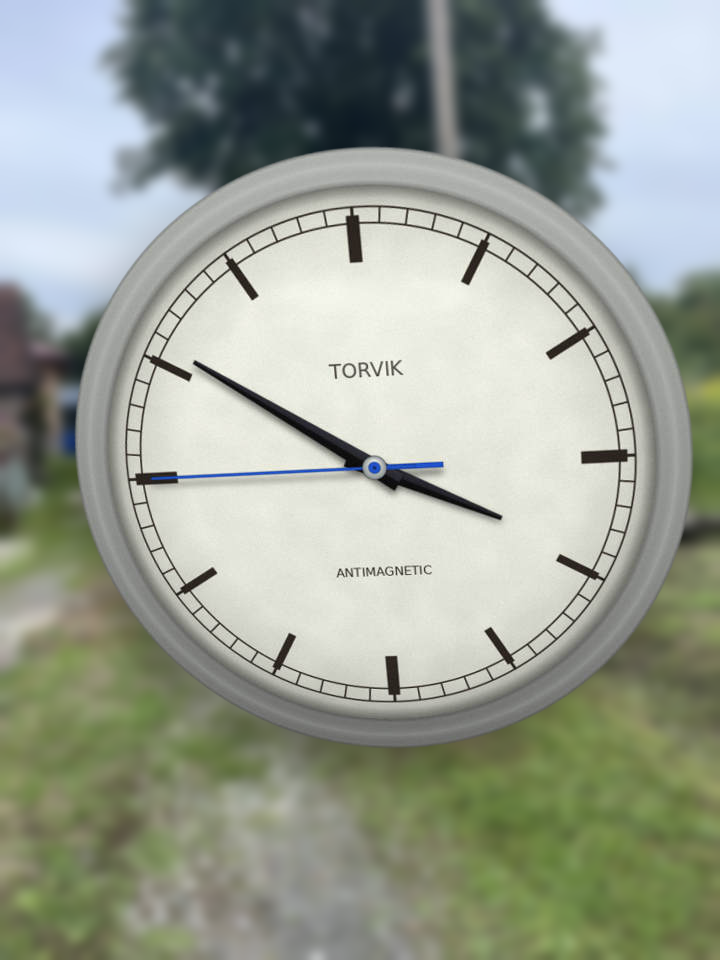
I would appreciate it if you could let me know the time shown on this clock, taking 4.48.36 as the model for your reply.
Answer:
3.50.45
